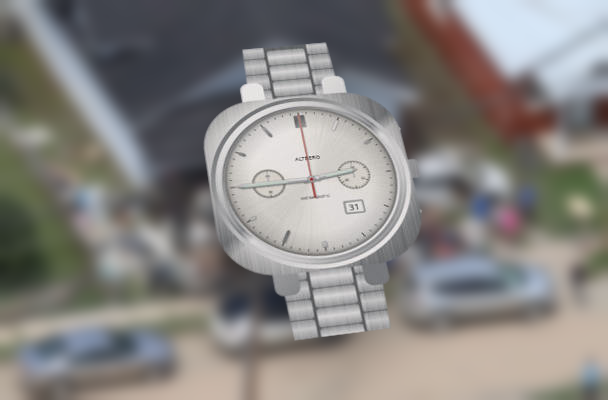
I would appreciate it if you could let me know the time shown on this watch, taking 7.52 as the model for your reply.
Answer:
2.45
